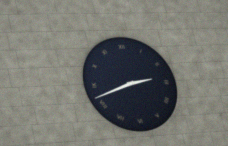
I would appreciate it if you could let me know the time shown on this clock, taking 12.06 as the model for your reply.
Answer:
2.42
